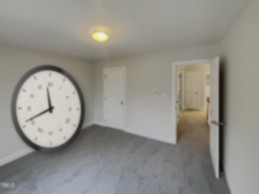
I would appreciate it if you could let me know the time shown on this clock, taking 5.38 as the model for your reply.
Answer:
11.41
